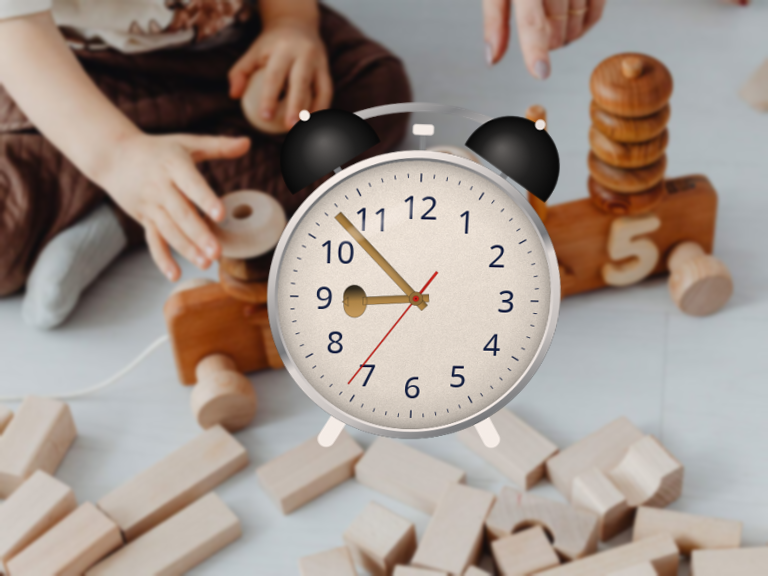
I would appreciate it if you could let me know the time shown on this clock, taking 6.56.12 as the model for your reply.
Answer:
8.52.36
